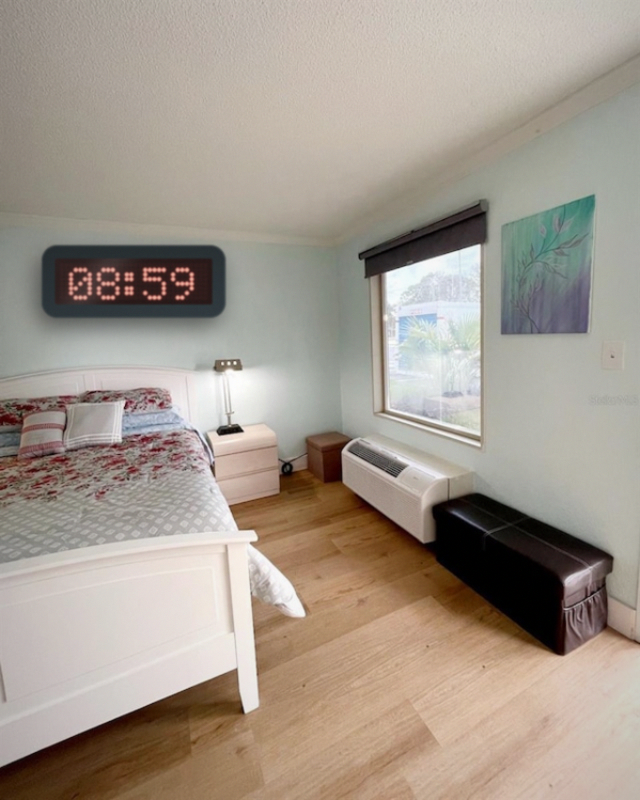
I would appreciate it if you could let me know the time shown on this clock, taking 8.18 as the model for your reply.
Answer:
8.59
